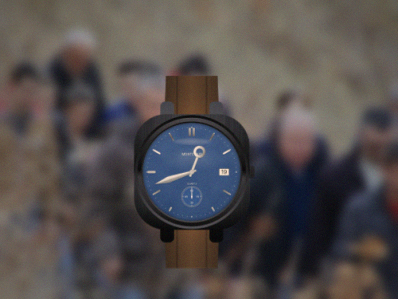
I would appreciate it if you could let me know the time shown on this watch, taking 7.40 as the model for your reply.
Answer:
12.42
